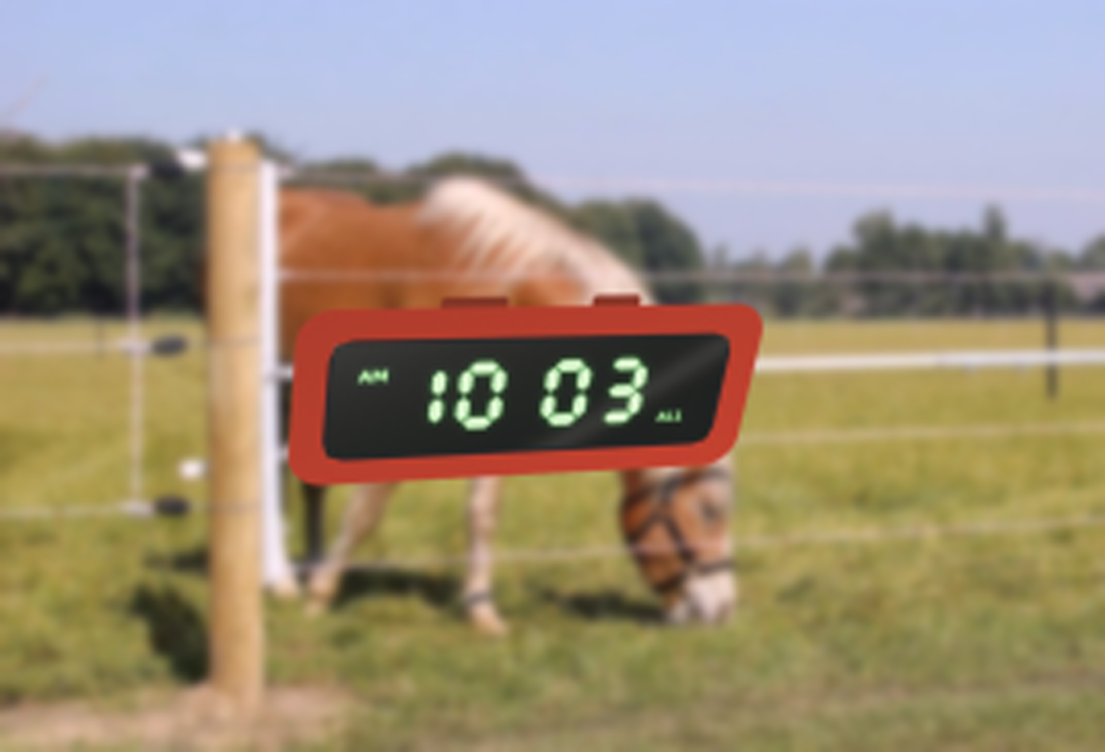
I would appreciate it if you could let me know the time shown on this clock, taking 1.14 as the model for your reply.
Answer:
10.03
